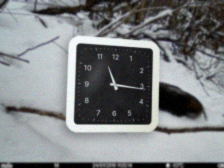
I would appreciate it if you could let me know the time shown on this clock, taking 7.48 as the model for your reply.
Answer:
11.16
